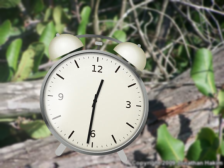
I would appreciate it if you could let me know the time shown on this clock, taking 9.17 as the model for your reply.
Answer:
12.31
